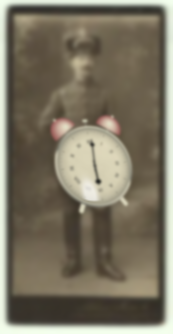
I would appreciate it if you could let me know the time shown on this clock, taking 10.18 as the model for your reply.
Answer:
6.01
